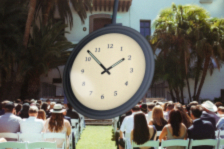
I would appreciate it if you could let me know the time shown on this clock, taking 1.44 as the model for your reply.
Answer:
1.52
